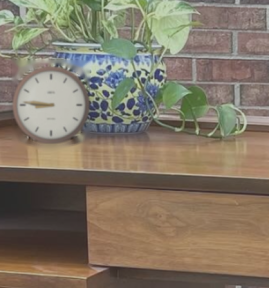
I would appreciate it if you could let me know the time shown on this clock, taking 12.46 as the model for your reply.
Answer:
8.46
